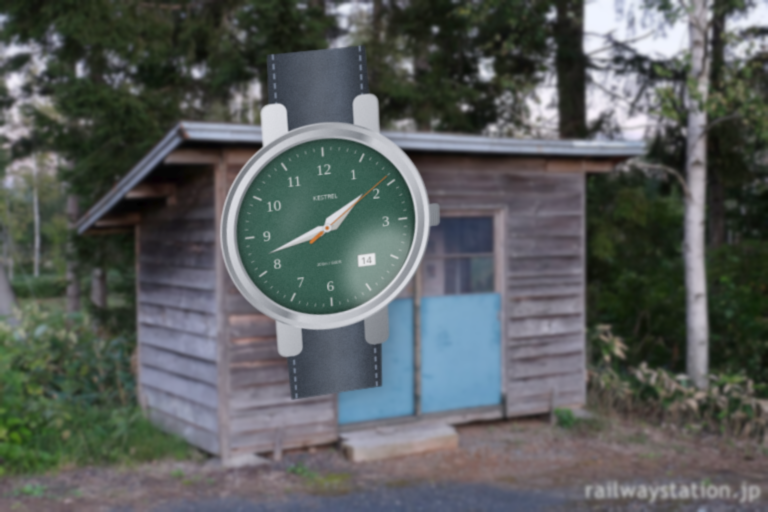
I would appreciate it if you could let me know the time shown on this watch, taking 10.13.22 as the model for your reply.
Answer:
1.42.09
